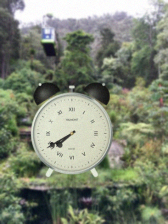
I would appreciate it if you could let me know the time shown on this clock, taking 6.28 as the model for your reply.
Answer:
7.40
